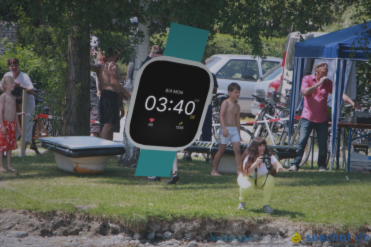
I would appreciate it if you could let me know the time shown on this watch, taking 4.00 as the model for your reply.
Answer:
3.40
